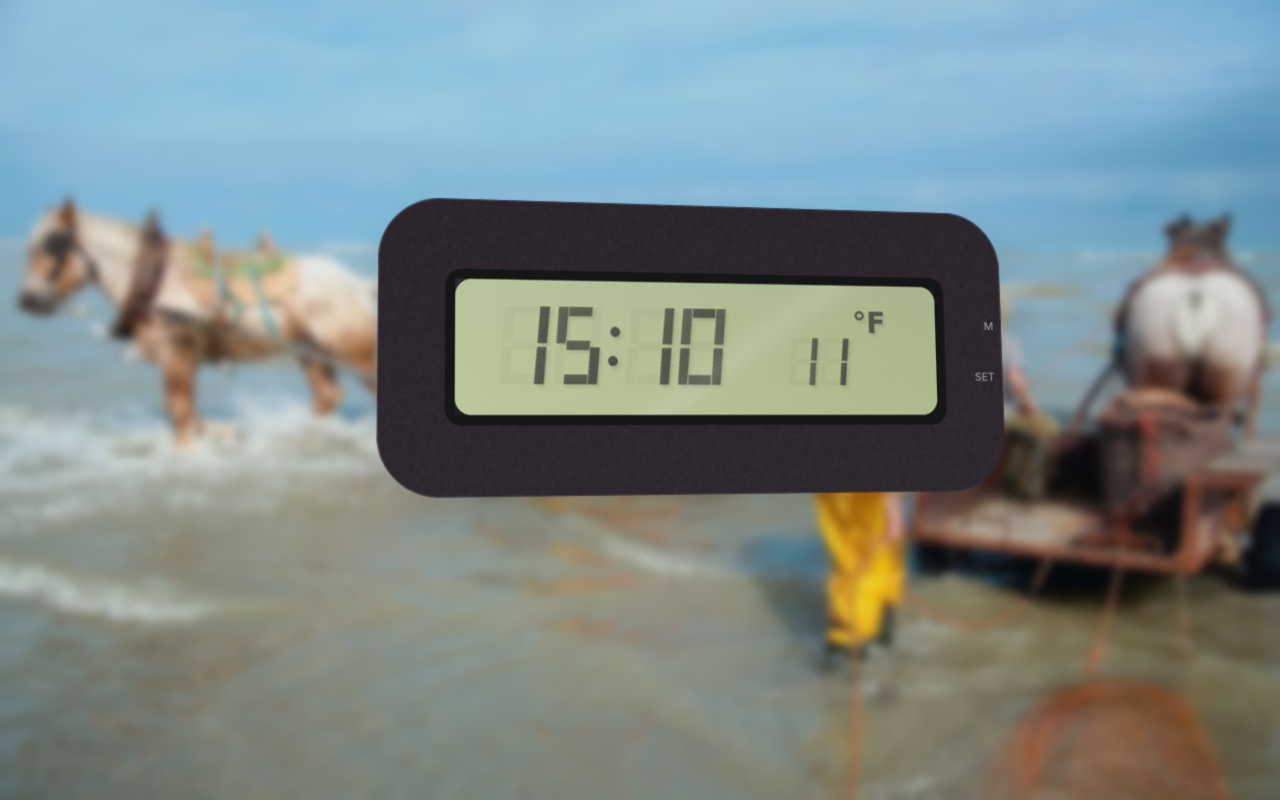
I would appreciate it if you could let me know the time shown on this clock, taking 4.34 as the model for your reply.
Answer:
15.10
